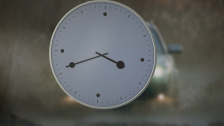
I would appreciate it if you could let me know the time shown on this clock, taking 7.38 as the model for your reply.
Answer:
3.41
